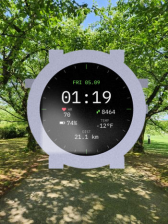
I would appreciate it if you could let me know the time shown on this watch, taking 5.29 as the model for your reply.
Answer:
1.19
